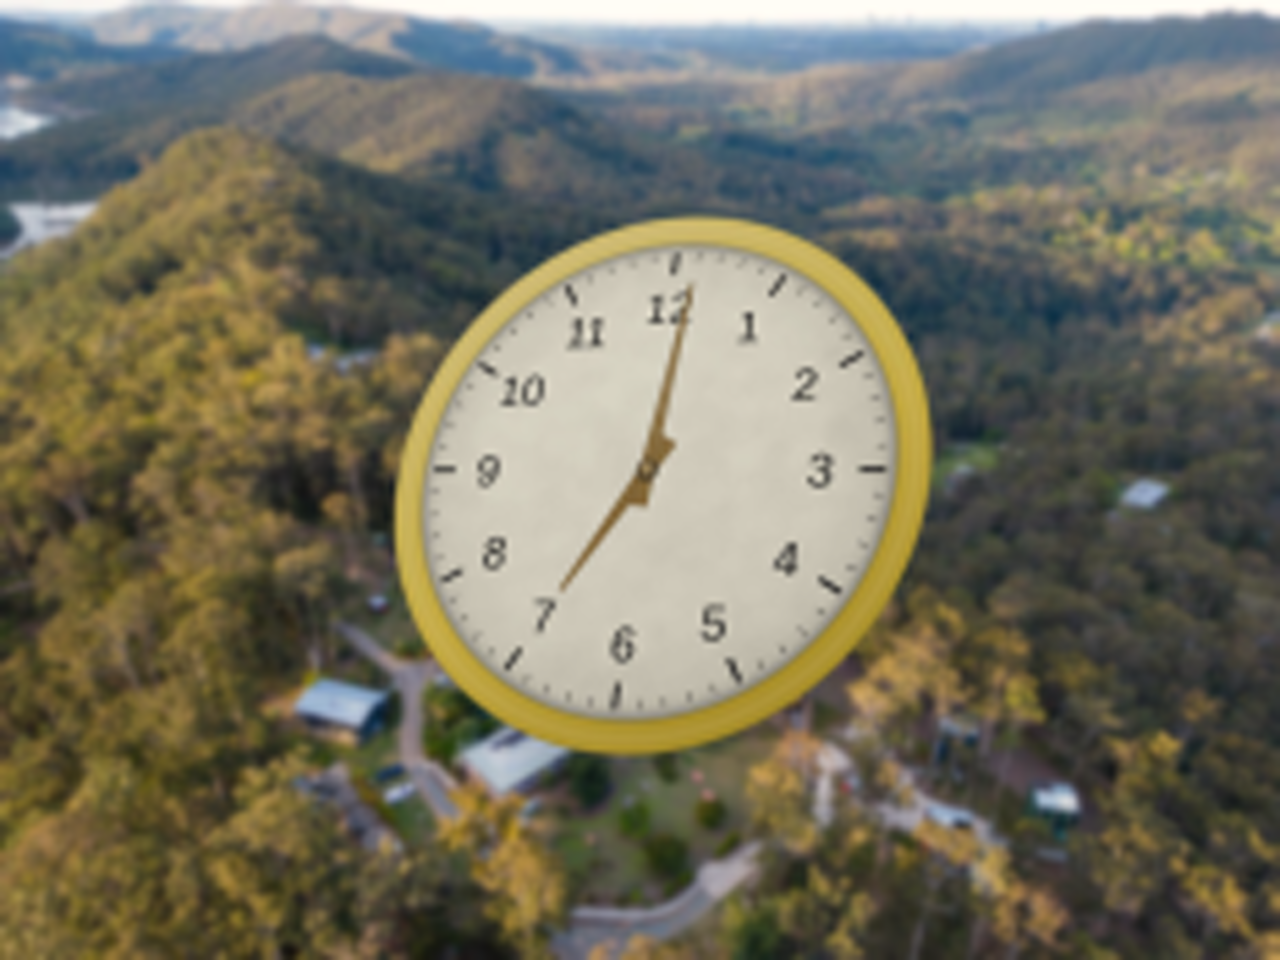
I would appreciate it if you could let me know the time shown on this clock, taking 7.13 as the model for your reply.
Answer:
7.01
